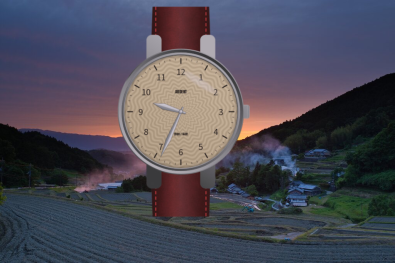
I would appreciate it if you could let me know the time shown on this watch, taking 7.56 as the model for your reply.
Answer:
9.34
